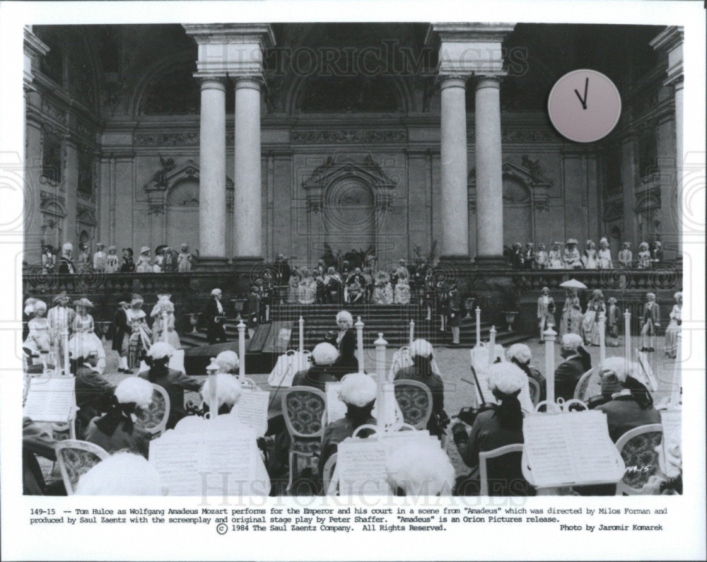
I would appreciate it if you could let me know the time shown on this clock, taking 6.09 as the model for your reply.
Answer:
11.01
